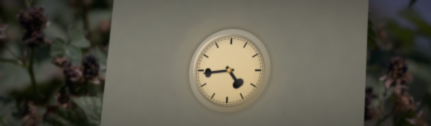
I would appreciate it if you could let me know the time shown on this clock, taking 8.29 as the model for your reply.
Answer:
4.44
